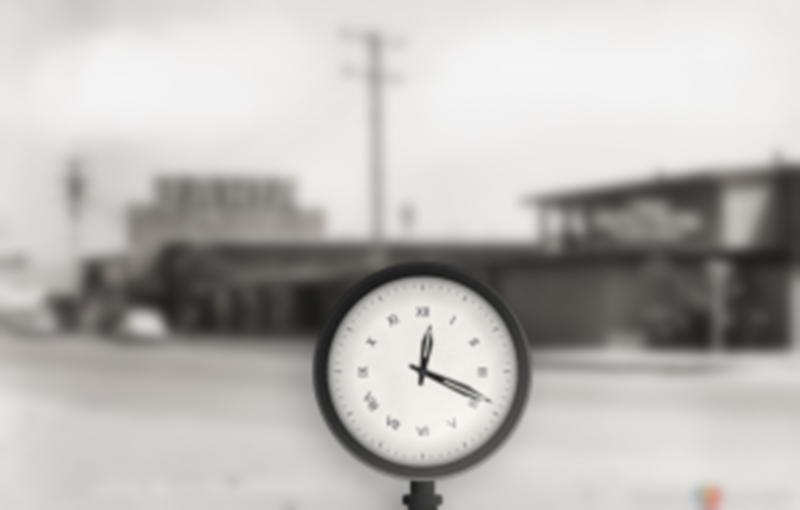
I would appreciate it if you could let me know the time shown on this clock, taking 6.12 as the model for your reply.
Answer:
12.19
